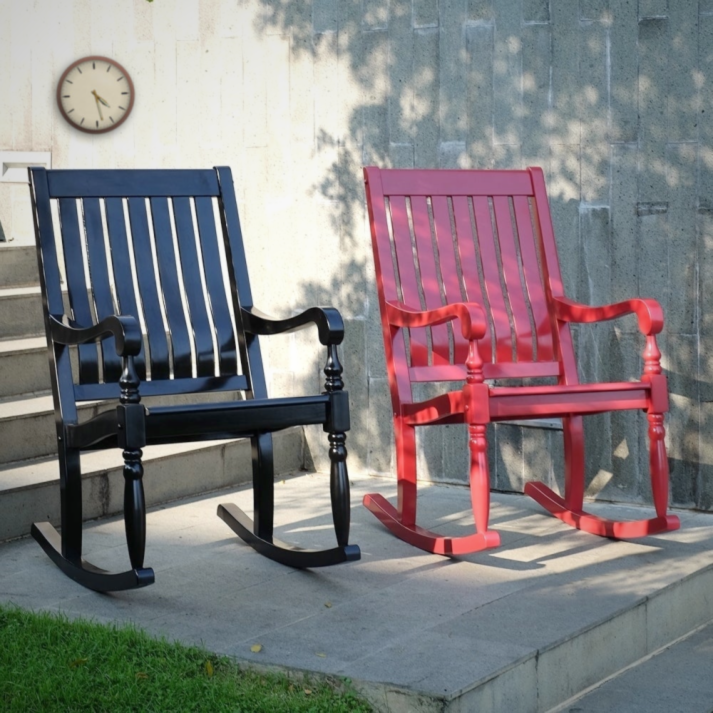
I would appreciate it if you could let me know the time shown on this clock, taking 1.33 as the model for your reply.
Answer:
4.28
